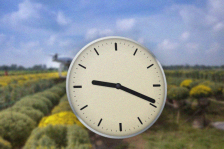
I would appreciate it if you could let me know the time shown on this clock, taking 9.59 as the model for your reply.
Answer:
9.19
